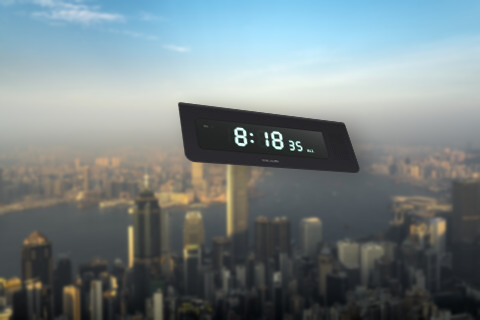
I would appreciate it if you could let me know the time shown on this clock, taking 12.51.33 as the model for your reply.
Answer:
8.18.35
